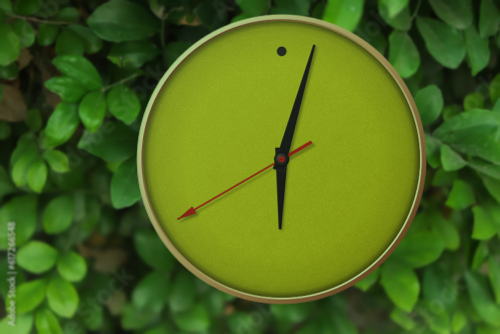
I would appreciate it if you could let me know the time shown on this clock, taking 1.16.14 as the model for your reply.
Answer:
6.02.40
